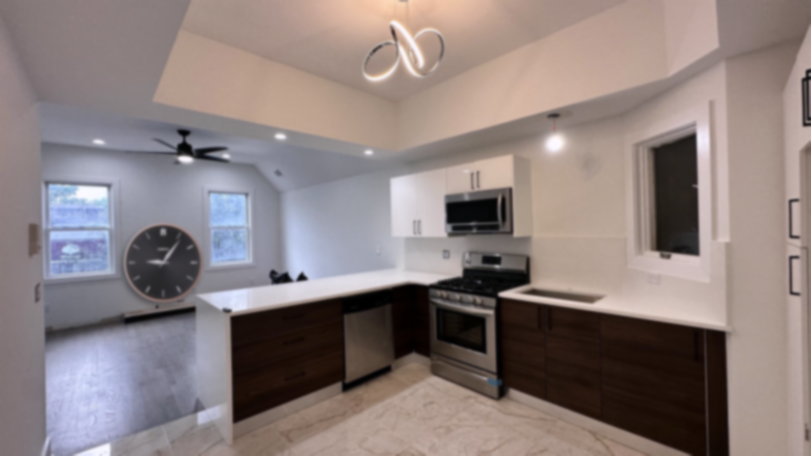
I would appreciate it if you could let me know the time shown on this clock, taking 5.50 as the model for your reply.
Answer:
9.06
